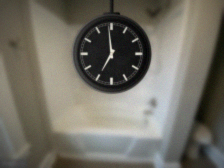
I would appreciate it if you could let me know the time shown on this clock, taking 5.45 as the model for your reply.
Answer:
6.59
